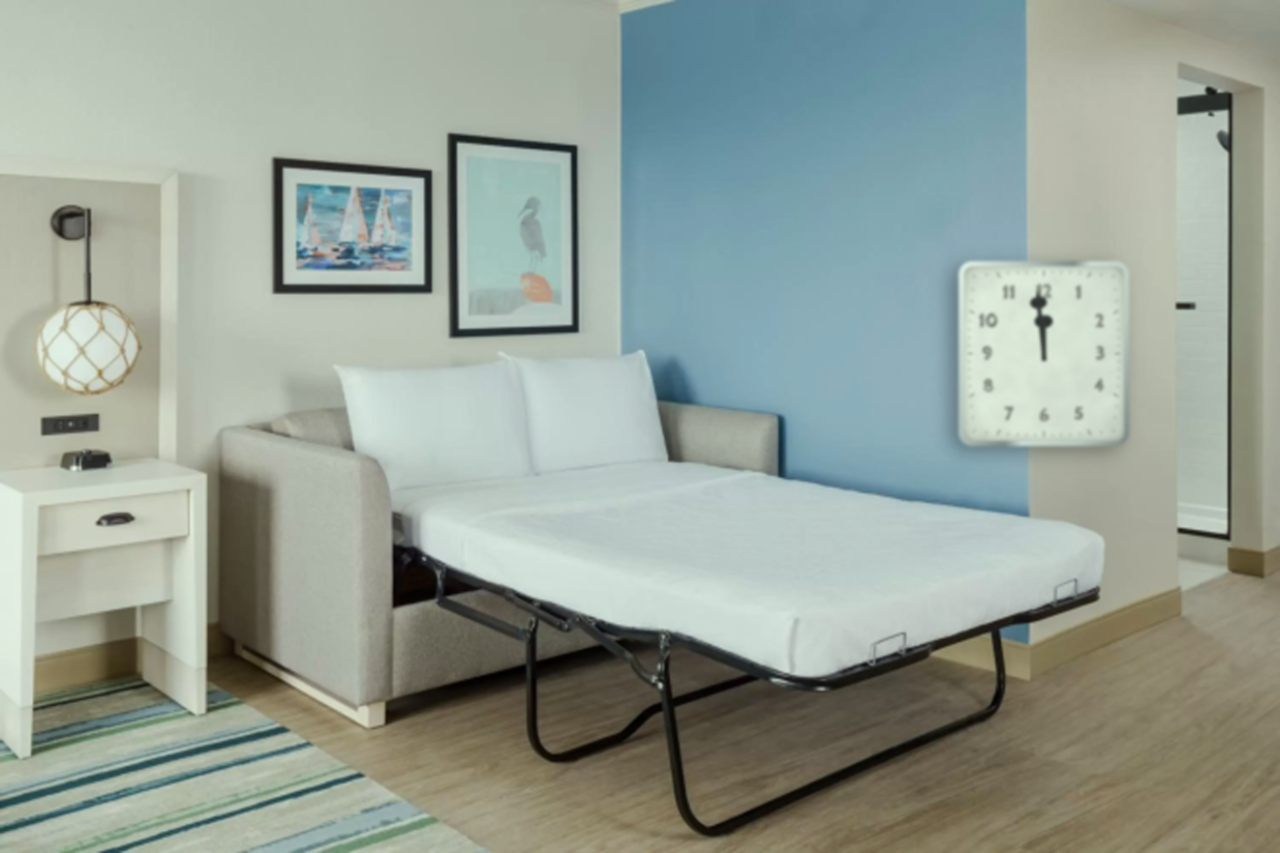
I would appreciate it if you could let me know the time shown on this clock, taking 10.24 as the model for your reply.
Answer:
11.59
